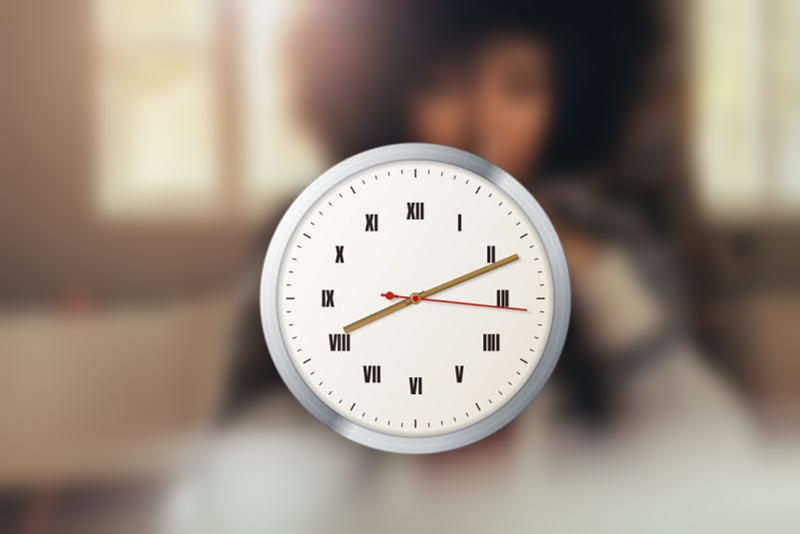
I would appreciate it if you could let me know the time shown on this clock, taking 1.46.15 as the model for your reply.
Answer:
8.11.16
